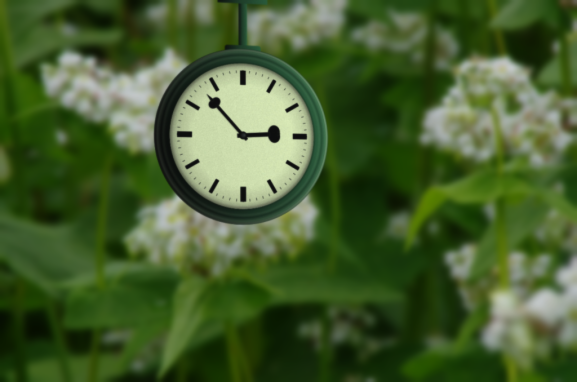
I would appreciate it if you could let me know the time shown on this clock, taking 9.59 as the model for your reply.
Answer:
2.53
